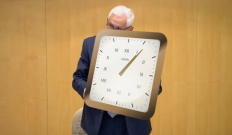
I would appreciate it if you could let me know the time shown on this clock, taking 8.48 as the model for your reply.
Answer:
1.06
